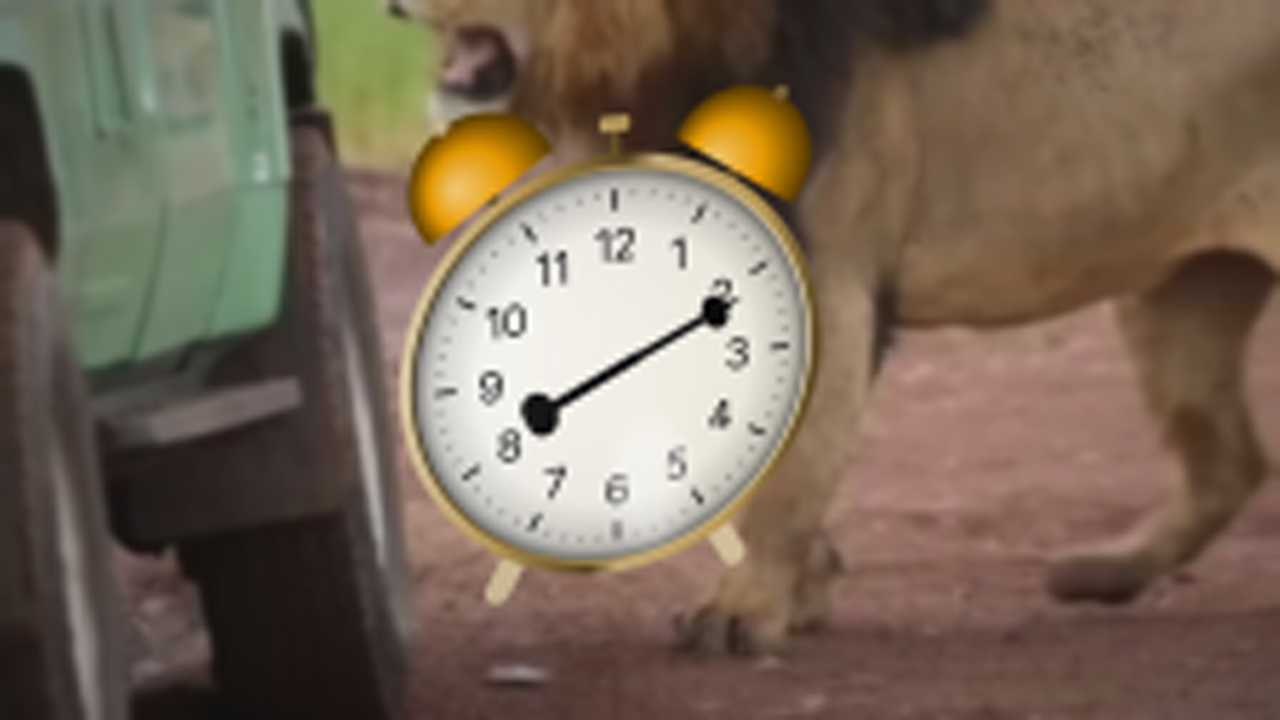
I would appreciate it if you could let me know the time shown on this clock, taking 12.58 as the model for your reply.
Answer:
8.11
